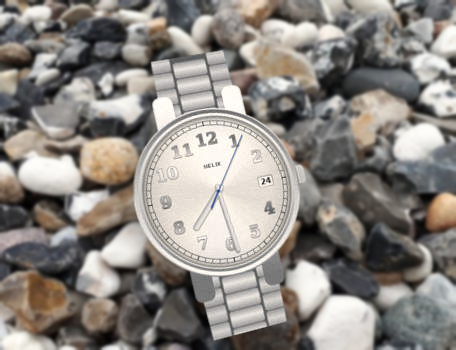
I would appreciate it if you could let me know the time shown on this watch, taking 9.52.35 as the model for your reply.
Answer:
7.29.06
